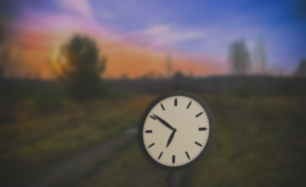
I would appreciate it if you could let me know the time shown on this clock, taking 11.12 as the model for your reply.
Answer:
6.51
